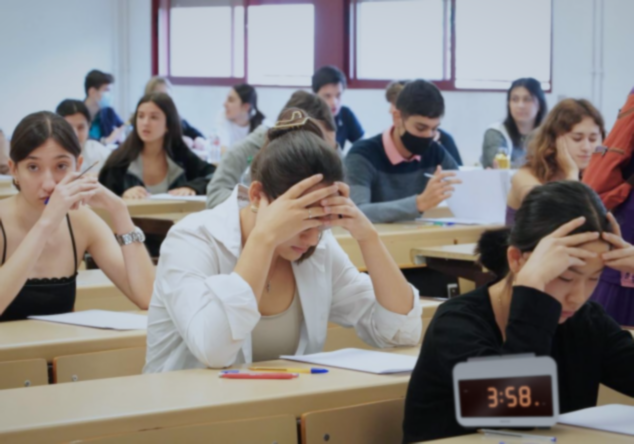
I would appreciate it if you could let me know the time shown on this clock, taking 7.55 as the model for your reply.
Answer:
3.58
